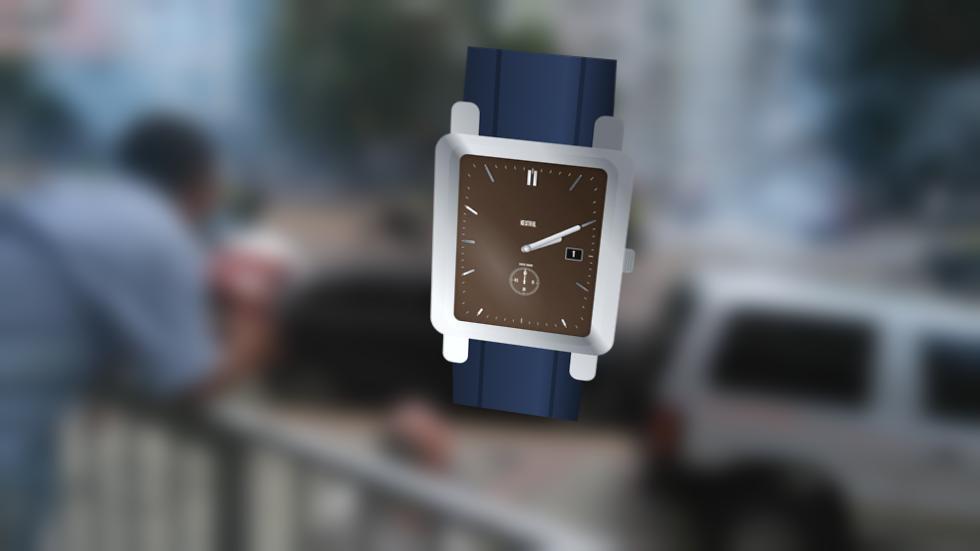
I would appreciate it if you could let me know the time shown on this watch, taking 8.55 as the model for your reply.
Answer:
2.10
